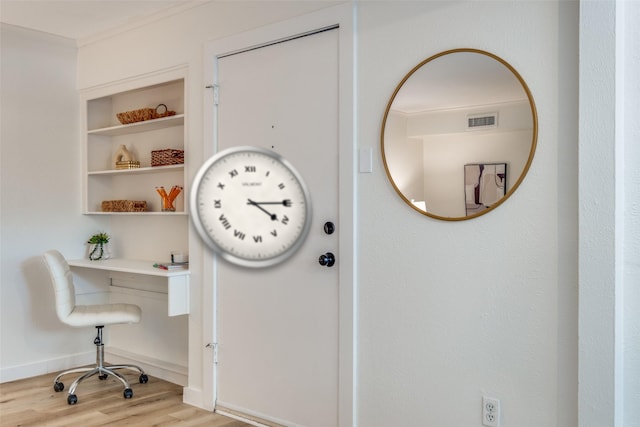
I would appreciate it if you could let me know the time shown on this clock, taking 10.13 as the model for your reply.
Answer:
4.15
